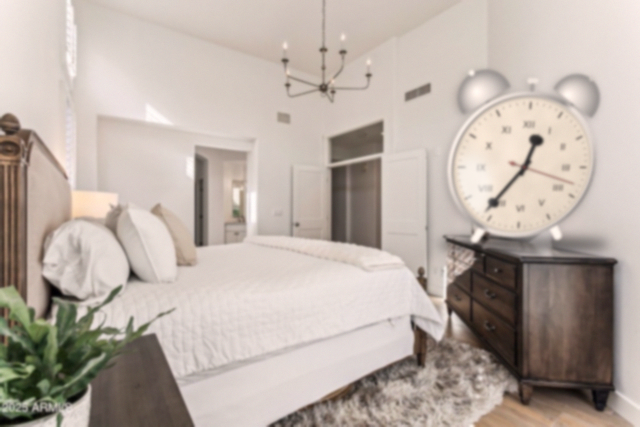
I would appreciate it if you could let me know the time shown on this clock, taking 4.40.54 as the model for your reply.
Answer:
12.36.18
